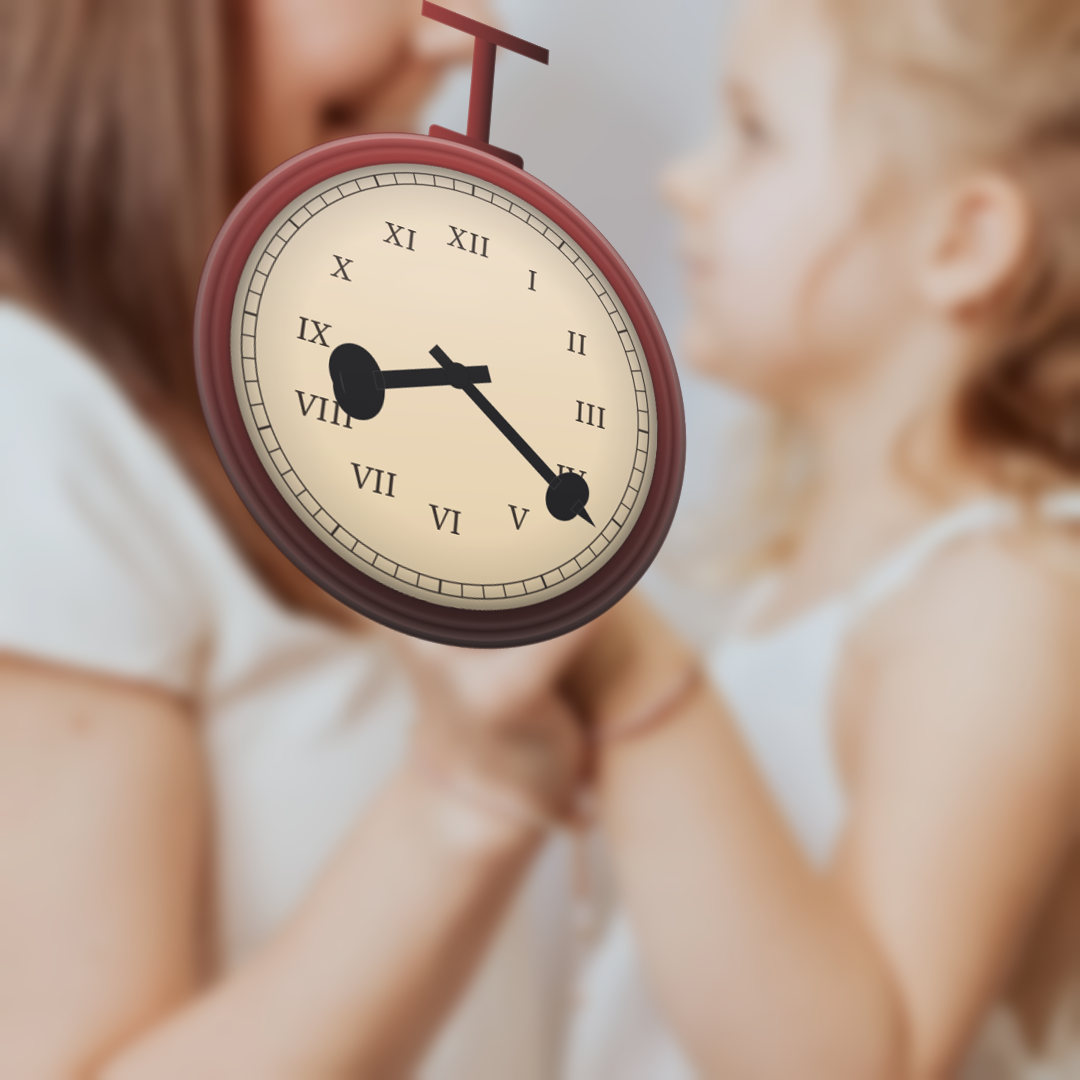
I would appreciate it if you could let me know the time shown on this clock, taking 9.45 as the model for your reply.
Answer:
8.21
